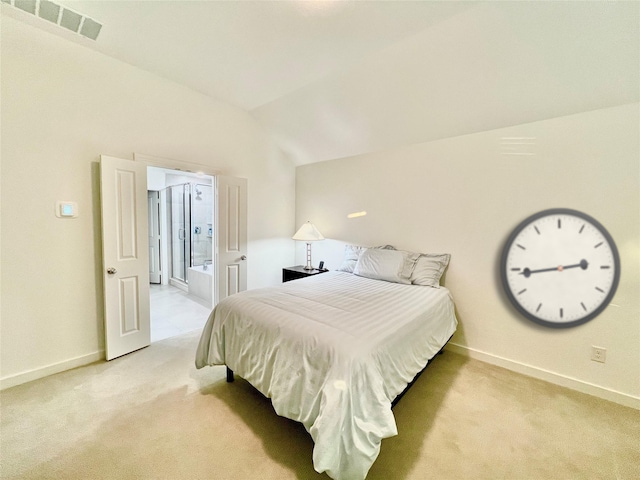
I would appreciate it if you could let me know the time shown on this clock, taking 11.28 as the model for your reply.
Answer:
2.44
